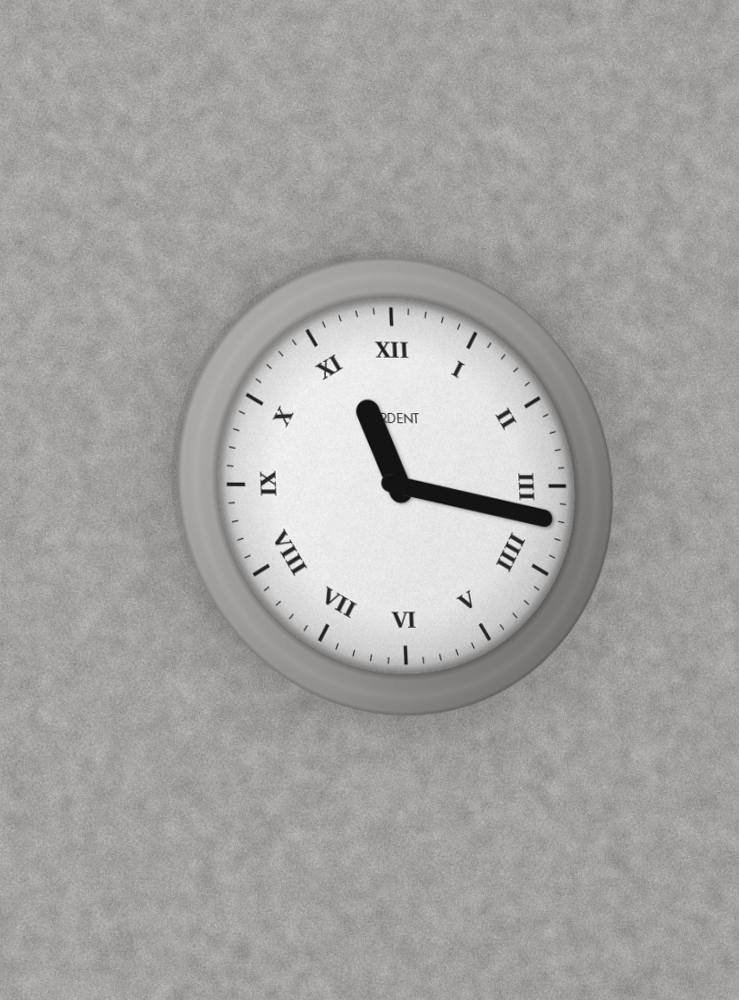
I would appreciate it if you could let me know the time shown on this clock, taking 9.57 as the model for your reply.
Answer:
11.17
